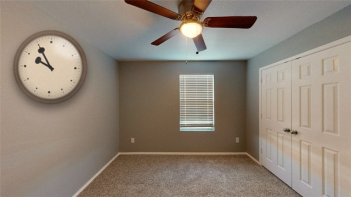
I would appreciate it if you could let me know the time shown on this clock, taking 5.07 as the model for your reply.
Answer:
9.55
